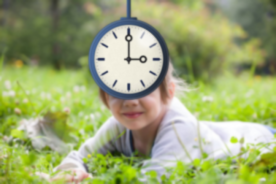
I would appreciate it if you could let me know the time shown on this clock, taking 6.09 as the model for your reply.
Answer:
3.00
